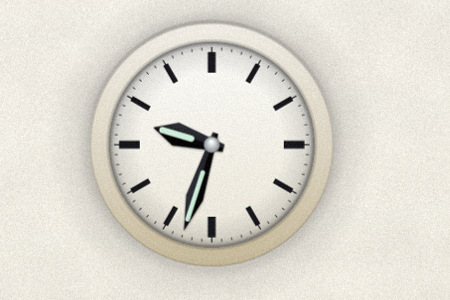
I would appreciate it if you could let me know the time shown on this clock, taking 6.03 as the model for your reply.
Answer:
9.33
